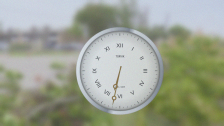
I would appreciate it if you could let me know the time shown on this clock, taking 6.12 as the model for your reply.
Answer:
6.32
